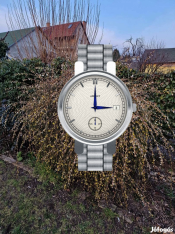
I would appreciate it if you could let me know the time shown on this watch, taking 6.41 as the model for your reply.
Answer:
3.00
